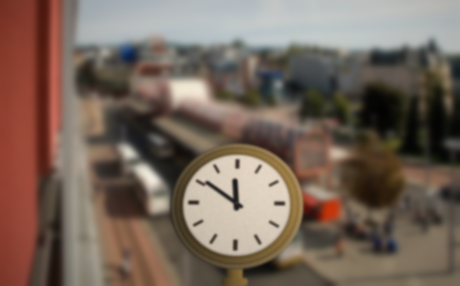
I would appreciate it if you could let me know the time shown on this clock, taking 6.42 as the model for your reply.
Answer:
11.51
